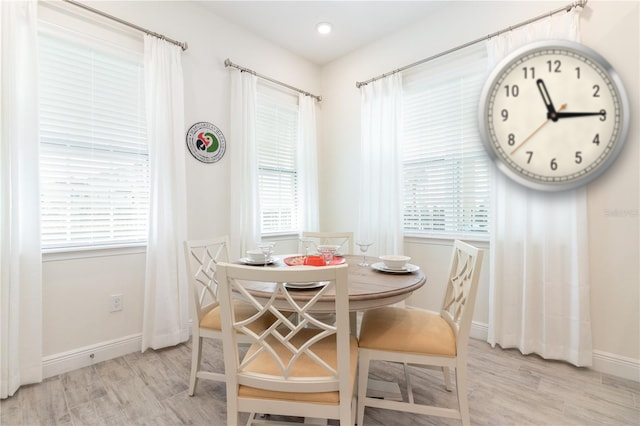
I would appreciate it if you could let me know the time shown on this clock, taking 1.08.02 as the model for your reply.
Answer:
11.14.38
